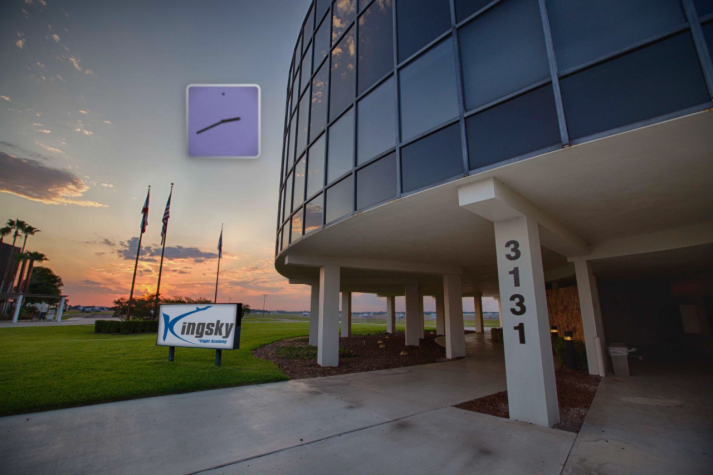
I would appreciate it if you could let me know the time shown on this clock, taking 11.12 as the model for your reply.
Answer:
2.41
